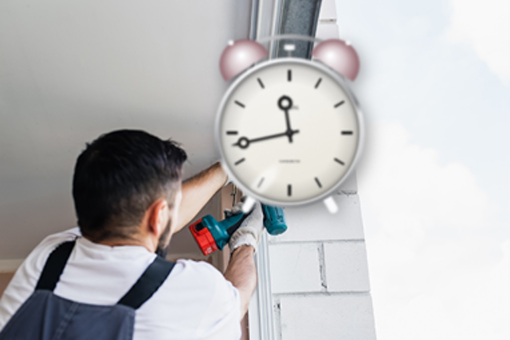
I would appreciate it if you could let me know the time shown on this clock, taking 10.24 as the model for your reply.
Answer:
11.43
